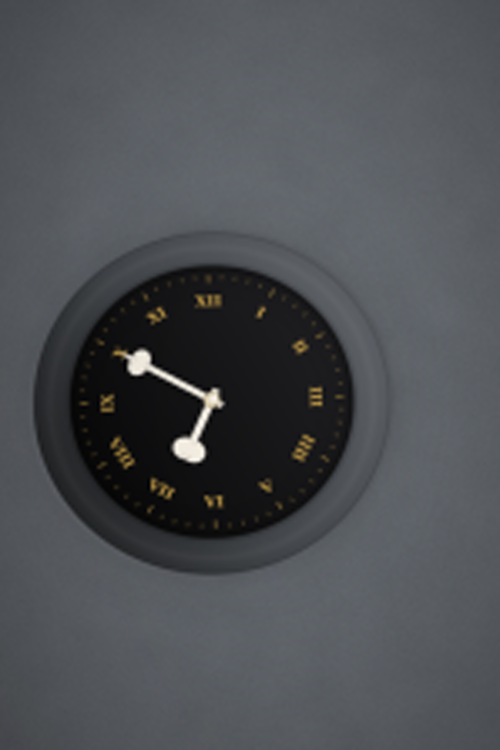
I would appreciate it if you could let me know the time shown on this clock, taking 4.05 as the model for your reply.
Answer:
6.50
